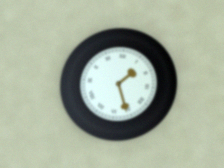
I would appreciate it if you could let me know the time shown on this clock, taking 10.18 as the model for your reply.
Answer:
1.26
